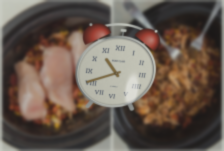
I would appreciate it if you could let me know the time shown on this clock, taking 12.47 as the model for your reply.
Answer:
10.41
